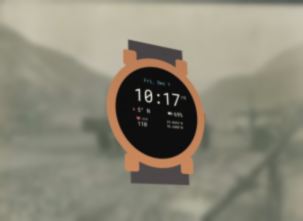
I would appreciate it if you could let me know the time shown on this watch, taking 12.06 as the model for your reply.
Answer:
10.17
